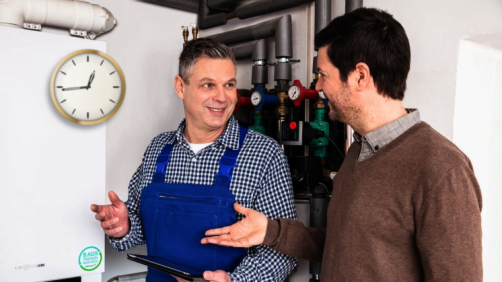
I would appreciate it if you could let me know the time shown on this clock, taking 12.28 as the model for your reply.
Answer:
12.44
